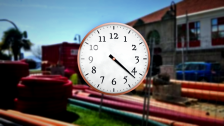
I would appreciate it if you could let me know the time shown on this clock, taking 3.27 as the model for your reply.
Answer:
4.22
